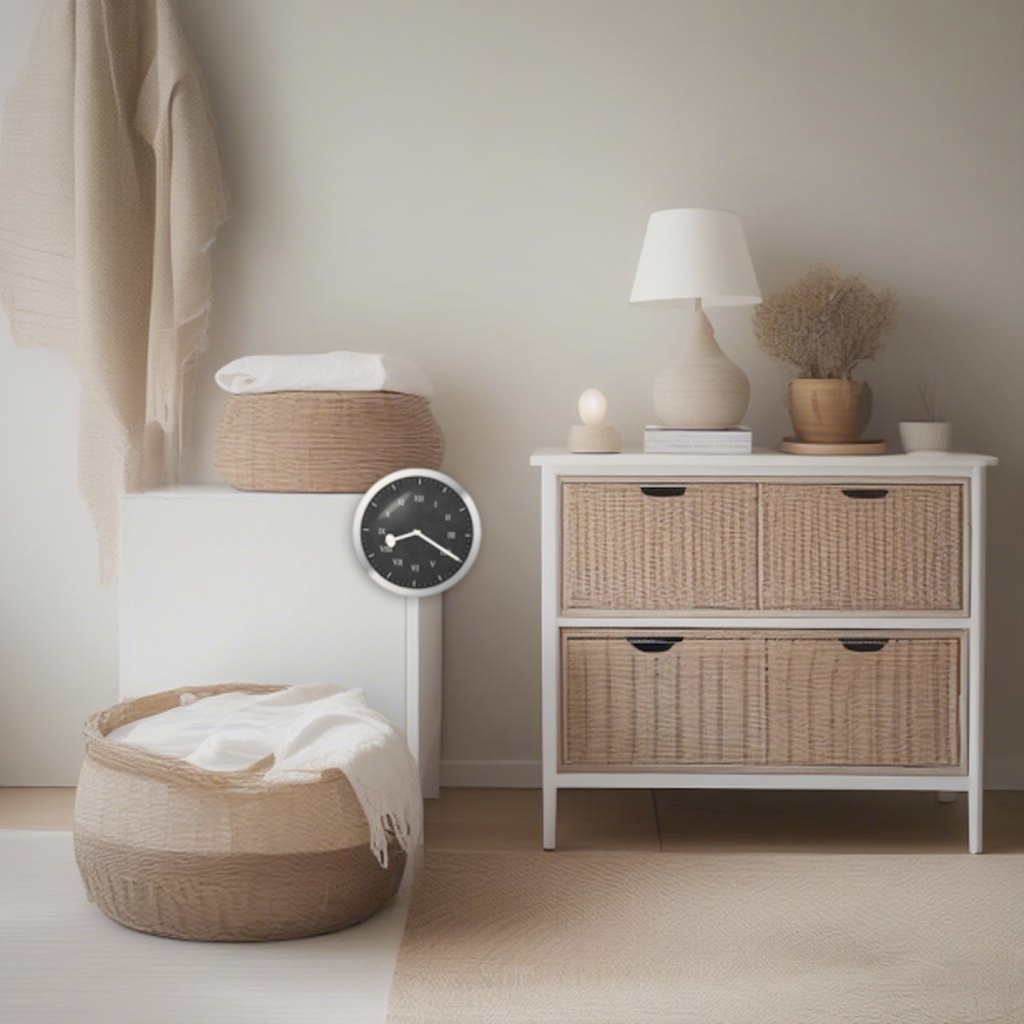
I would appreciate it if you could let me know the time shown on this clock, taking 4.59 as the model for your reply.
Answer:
8.20
